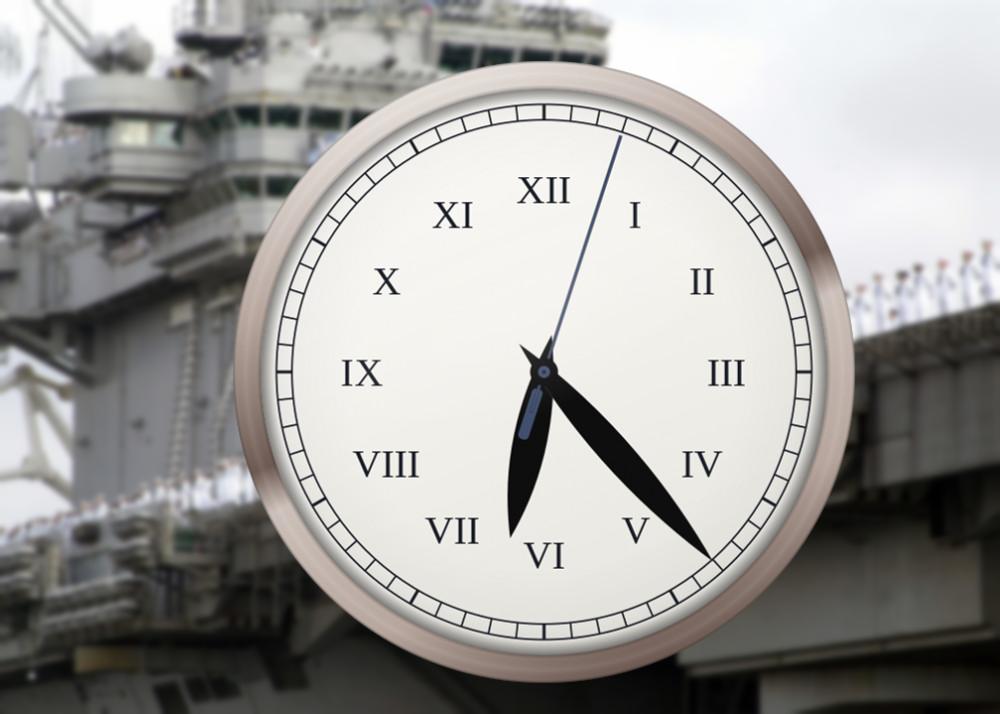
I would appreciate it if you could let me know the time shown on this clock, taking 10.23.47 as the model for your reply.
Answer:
6.23.03
